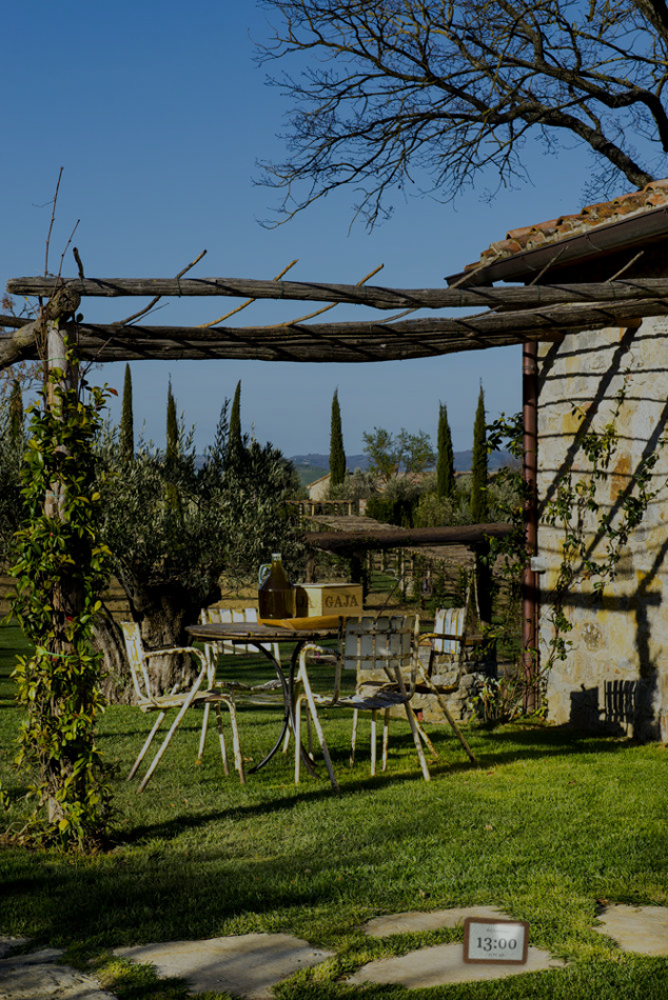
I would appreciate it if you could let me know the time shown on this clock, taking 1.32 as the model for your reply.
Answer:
13.00
